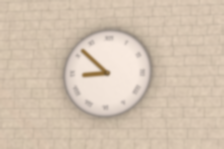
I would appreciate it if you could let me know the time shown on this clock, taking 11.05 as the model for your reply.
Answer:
8.52
